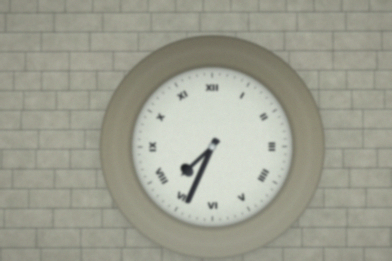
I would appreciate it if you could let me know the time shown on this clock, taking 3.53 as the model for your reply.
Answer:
7.34
